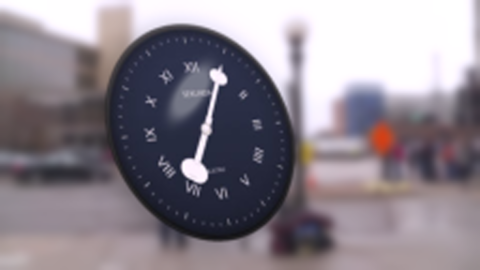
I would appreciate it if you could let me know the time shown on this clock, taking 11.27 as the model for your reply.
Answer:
7.05
